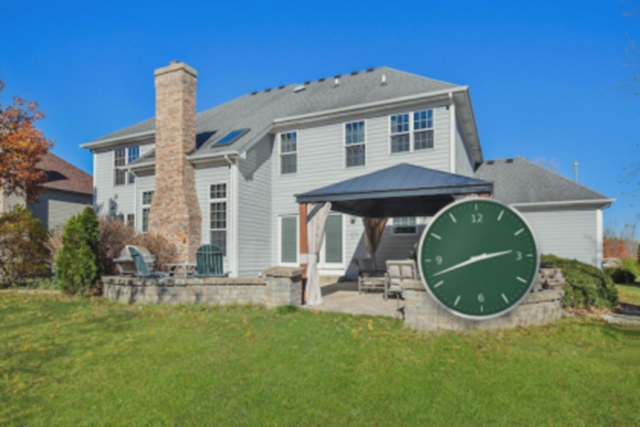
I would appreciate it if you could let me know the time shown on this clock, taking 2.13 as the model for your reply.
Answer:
2.42
